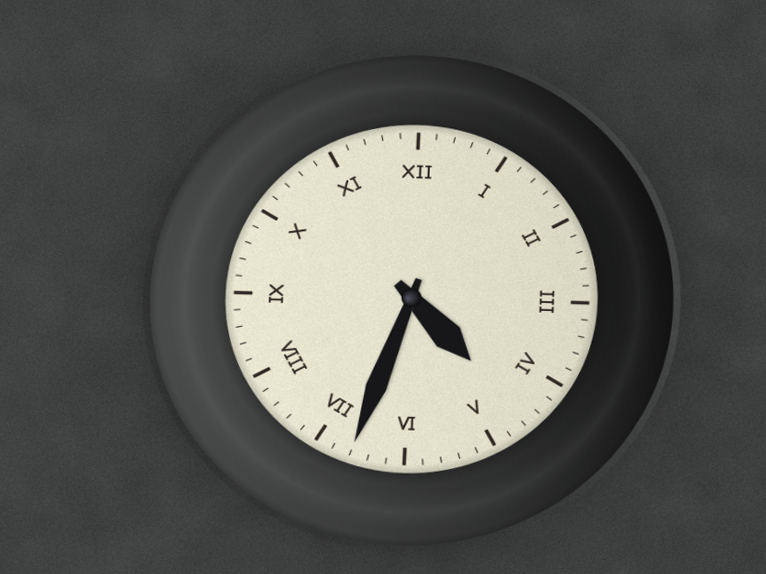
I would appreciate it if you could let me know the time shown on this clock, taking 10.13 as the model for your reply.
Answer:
4.33
